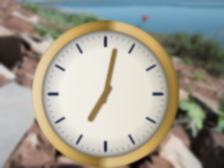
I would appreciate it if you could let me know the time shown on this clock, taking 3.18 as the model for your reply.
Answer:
7.02
